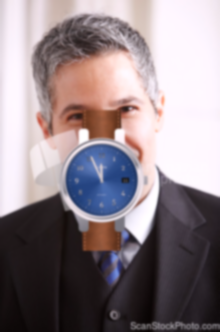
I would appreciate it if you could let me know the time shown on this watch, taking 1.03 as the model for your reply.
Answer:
11.56
